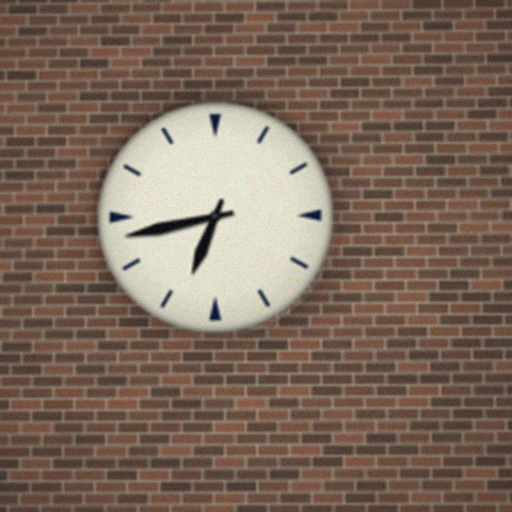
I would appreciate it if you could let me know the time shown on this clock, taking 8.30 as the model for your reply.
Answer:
6.43
